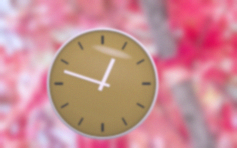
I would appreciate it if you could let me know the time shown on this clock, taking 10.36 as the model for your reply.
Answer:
12.48
